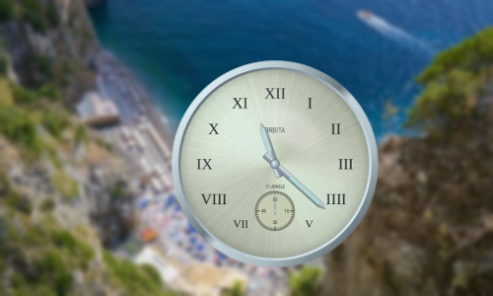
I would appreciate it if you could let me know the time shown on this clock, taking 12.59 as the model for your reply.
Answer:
11.22
